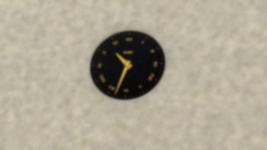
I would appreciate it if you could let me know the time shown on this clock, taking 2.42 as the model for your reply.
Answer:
10.33
